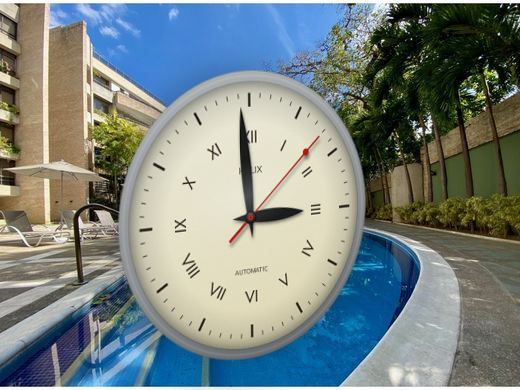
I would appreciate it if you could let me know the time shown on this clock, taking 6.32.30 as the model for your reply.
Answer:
2.59.08
